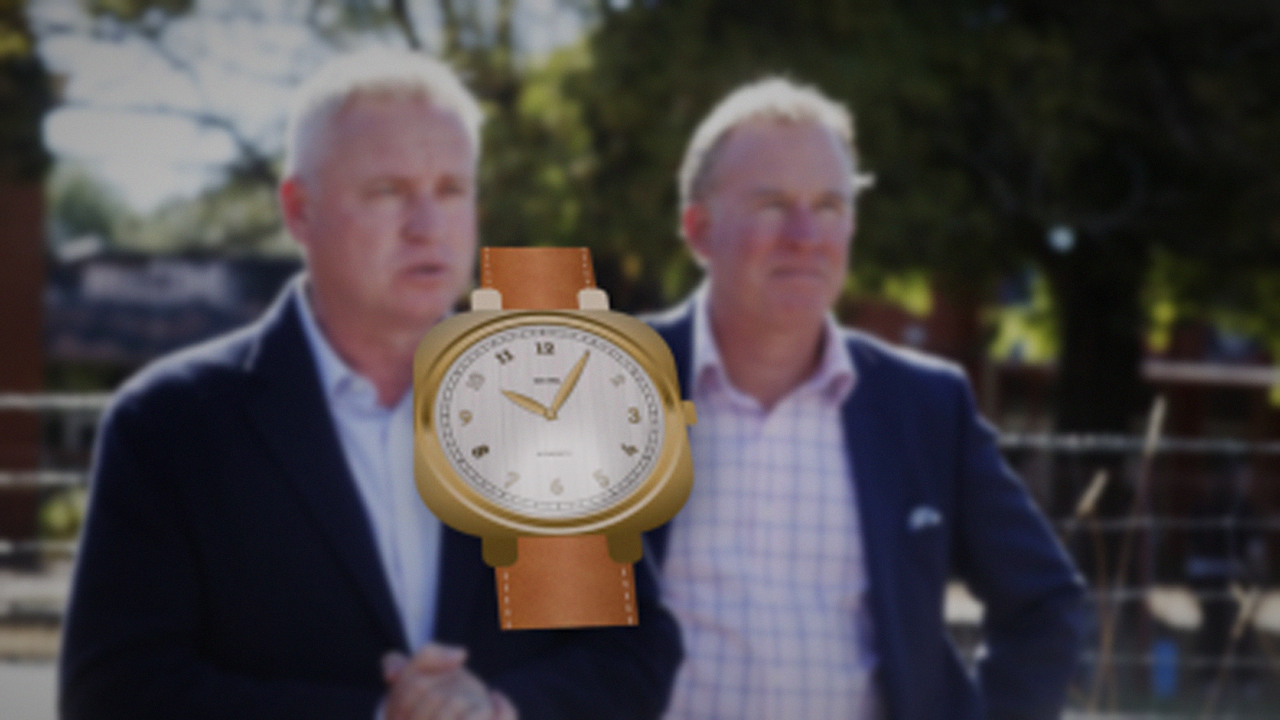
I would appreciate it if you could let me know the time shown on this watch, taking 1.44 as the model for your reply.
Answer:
10.05
